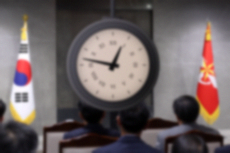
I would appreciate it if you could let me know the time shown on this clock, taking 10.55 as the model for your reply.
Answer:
12.47
